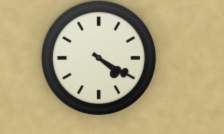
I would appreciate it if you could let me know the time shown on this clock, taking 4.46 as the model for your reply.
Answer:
4.20
